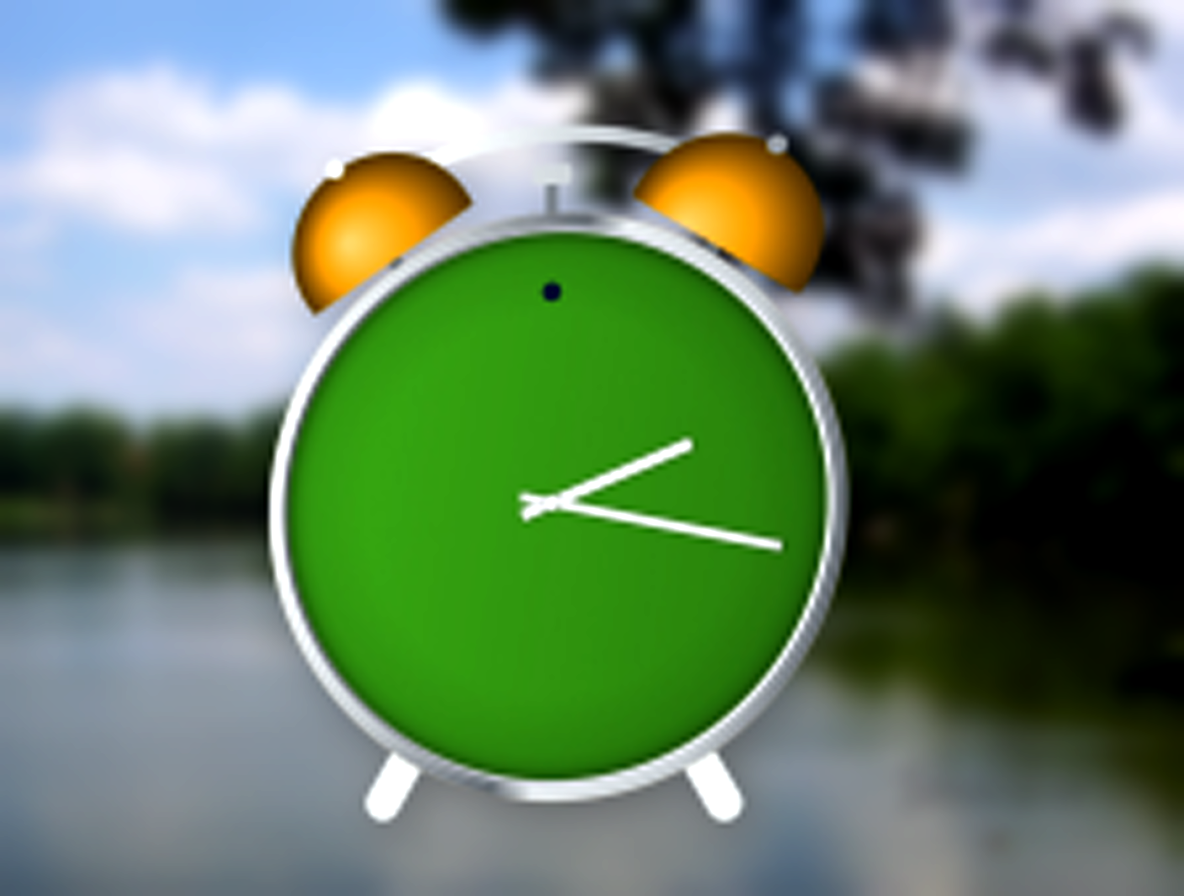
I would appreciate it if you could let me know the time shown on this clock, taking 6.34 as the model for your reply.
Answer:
2.17
